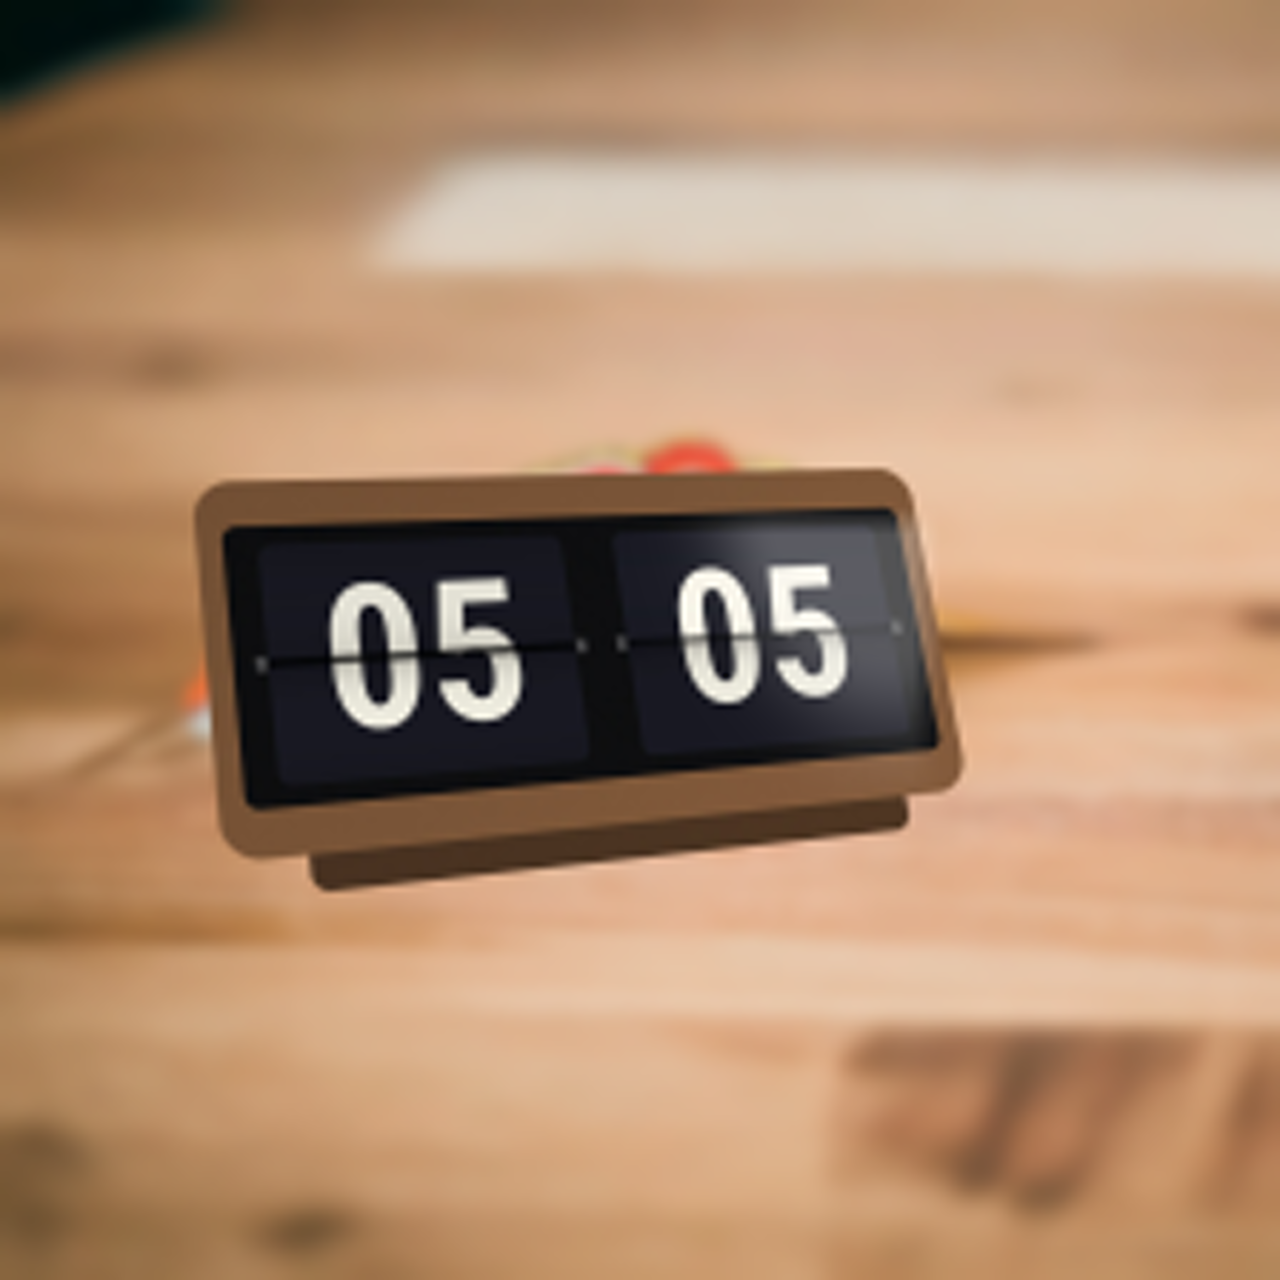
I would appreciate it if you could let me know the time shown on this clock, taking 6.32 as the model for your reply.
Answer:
5.05
